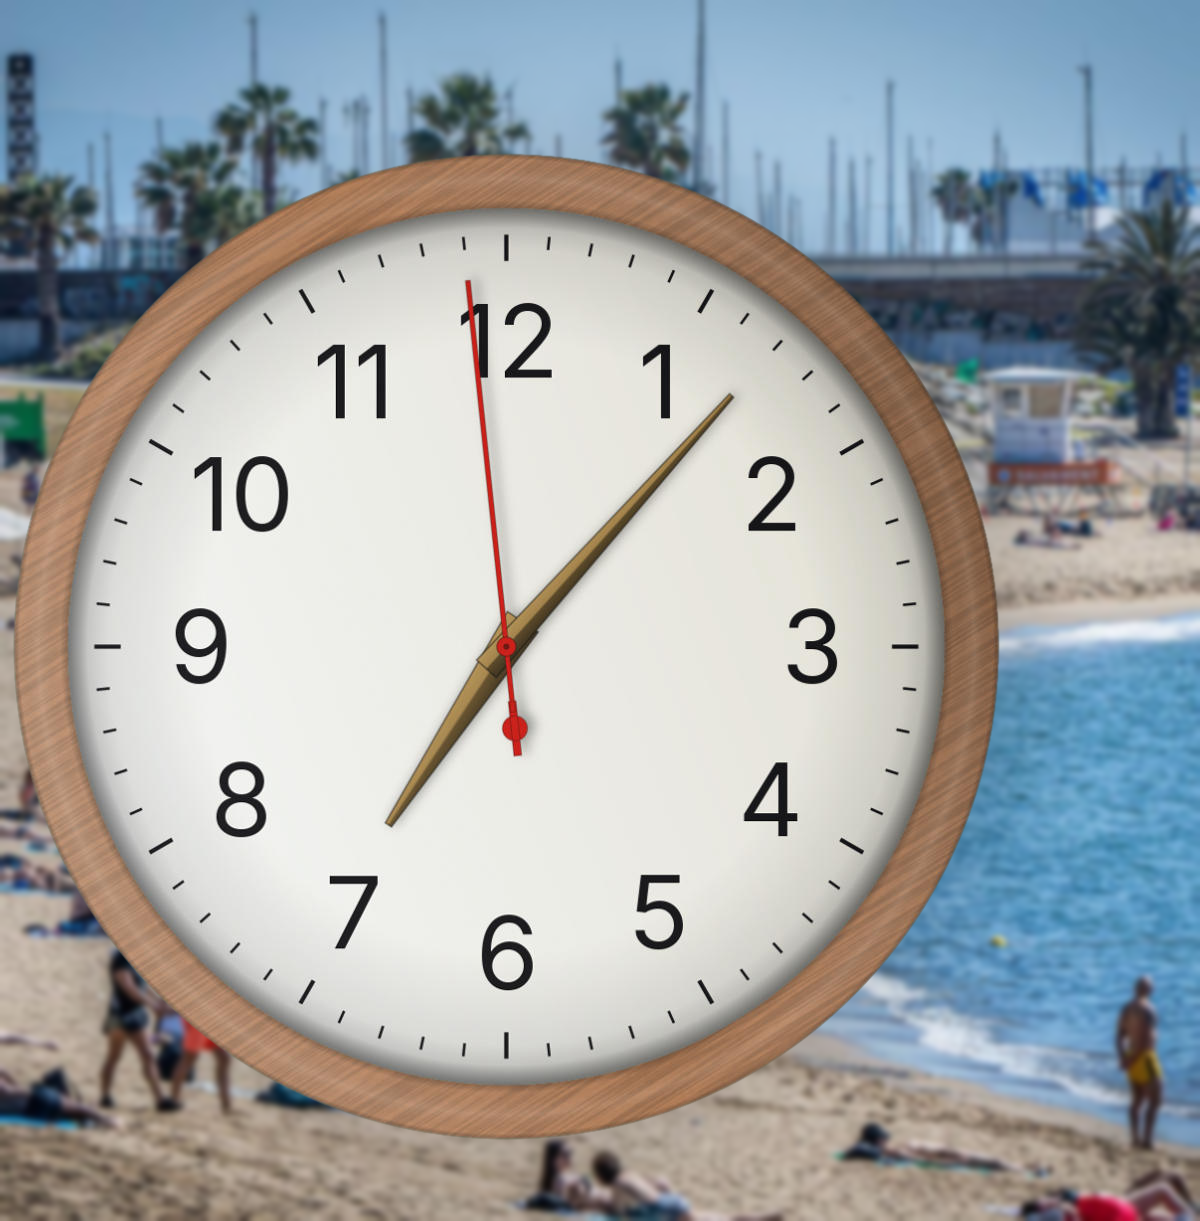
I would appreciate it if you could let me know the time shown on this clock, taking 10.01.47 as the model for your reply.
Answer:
7.06.59
